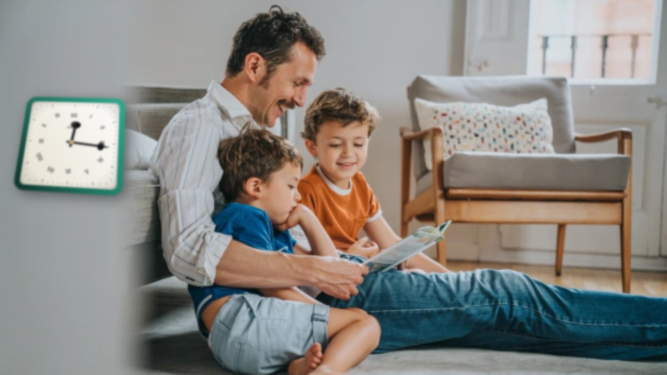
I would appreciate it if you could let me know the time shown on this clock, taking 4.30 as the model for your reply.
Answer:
12.16
